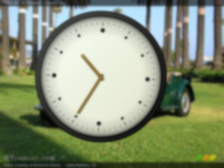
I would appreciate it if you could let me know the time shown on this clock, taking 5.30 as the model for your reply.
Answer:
10.35
